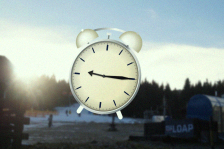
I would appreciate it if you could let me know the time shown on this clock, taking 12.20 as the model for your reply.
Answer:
9.15
